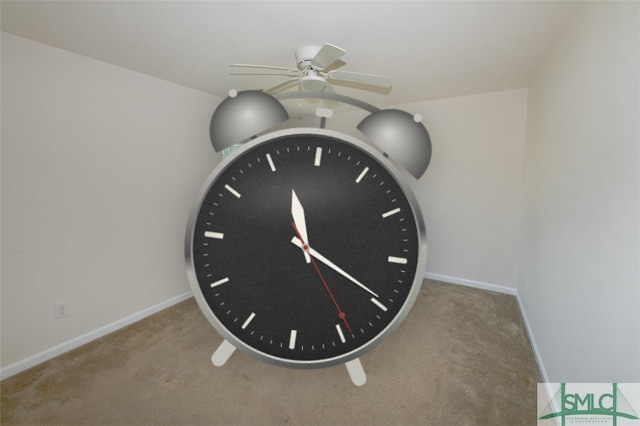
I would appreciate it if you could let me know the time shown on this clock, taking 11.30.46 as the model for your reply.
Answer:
11.19.24
